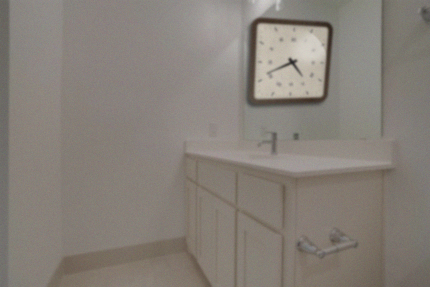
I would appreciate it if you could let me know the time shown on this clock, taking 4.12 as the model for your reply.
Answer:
4.41
